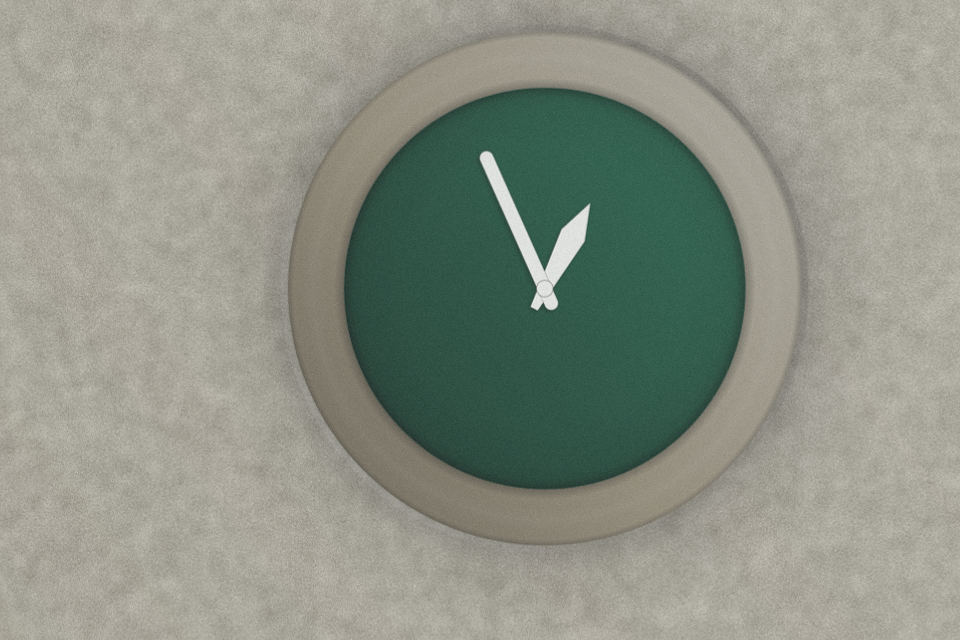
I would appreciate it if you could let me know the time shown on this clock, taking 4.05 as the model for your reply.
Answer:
12.56
